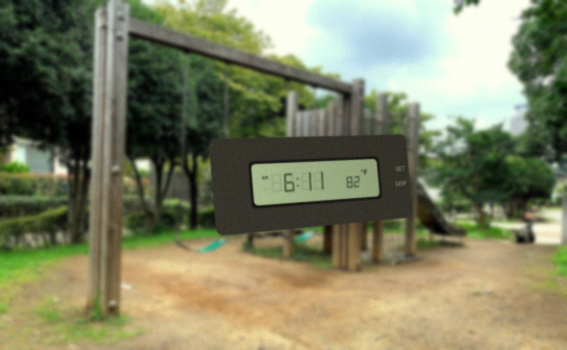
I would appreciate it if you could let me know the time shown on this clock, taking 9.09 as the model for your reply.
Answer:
6.11
